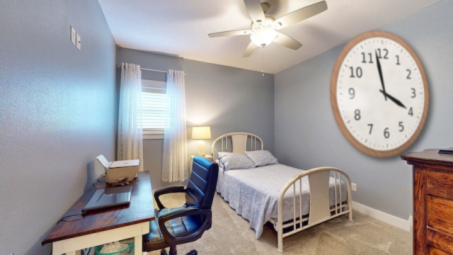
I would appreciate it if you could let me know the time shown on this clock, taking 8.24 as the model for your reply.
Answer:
3.58
